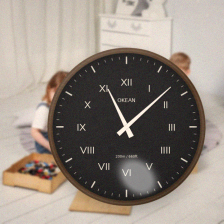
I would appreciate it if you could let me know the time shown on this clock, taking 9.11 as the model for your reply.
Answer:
11.08
